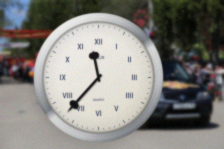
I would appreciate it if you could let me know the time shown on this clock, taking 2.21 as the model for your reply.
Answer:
11.37
